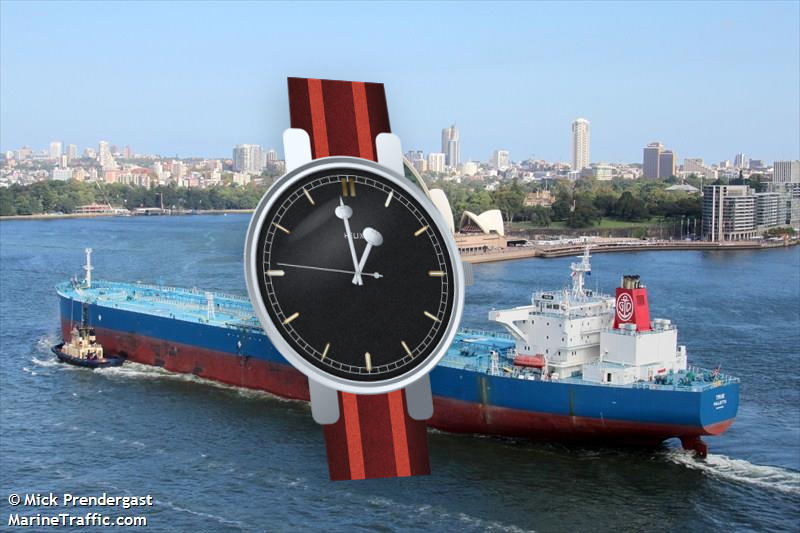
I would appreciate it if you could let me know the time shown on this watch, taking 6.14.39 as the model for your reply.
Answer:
12.58.46
